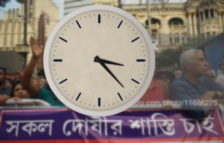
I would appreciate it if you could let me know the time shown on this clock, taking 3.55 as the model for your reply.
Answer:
3.23
